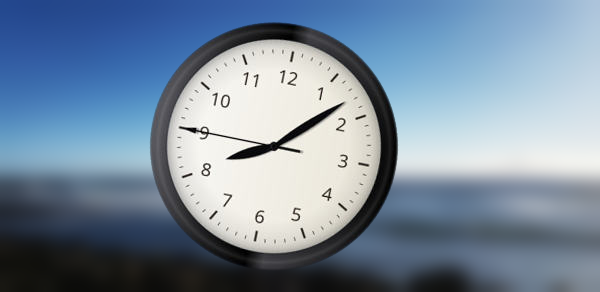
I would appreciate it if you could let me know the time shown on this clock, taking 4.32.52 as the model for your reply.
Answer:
8.07.45
